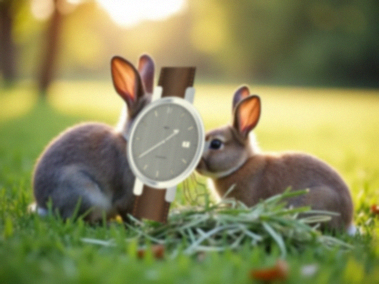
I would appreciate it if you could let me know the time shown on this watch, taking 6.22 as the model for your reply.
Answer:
1.39
